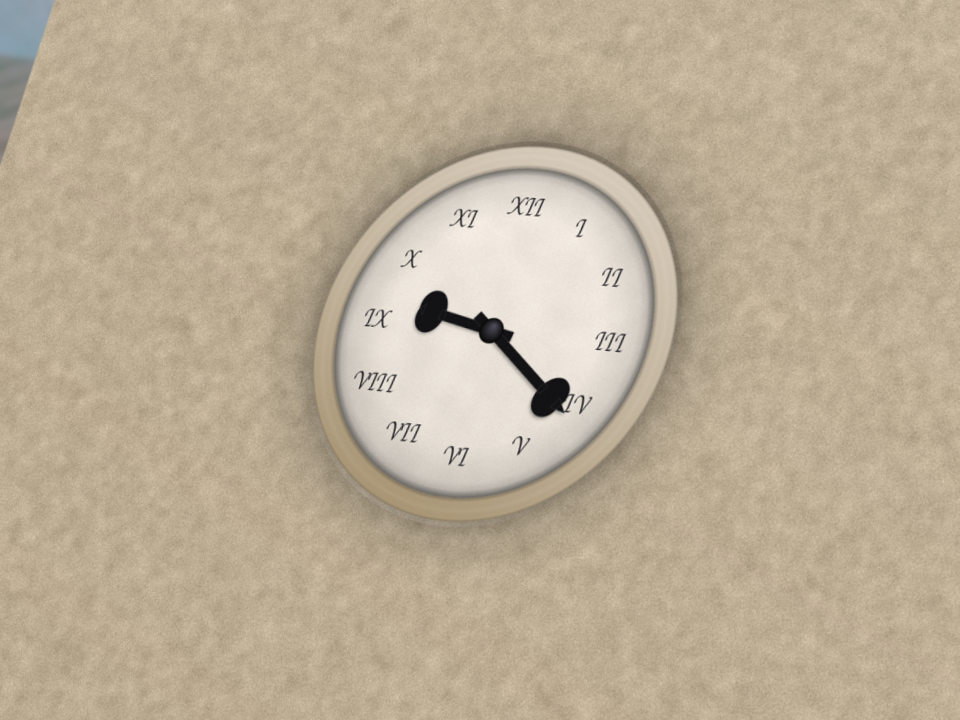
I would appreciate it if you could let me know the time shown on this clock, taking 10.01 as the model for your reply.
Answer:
9.21
